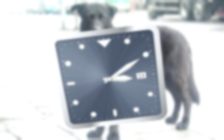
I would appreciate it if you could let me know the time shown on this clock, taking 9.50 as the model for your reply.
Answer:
3.10
